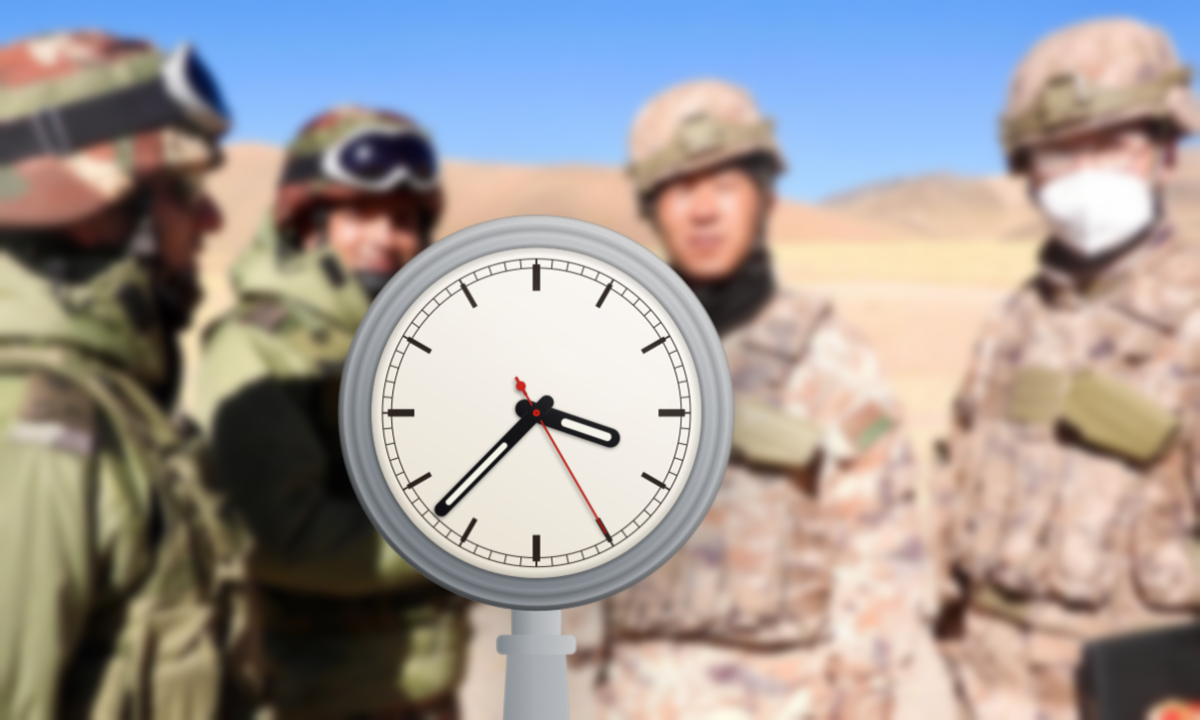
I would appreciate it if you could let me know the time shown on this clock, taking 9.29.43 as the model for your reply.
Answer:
3.37.25
